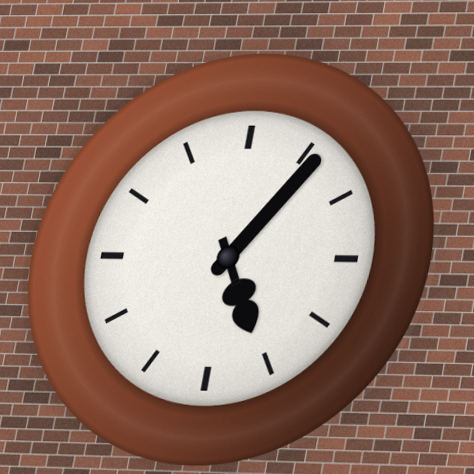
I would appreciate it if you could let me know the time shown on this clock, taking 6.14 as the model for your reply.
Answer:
5.06
